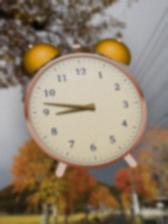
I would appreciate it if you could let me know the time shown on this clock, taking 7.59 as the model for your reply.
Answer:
8.47
